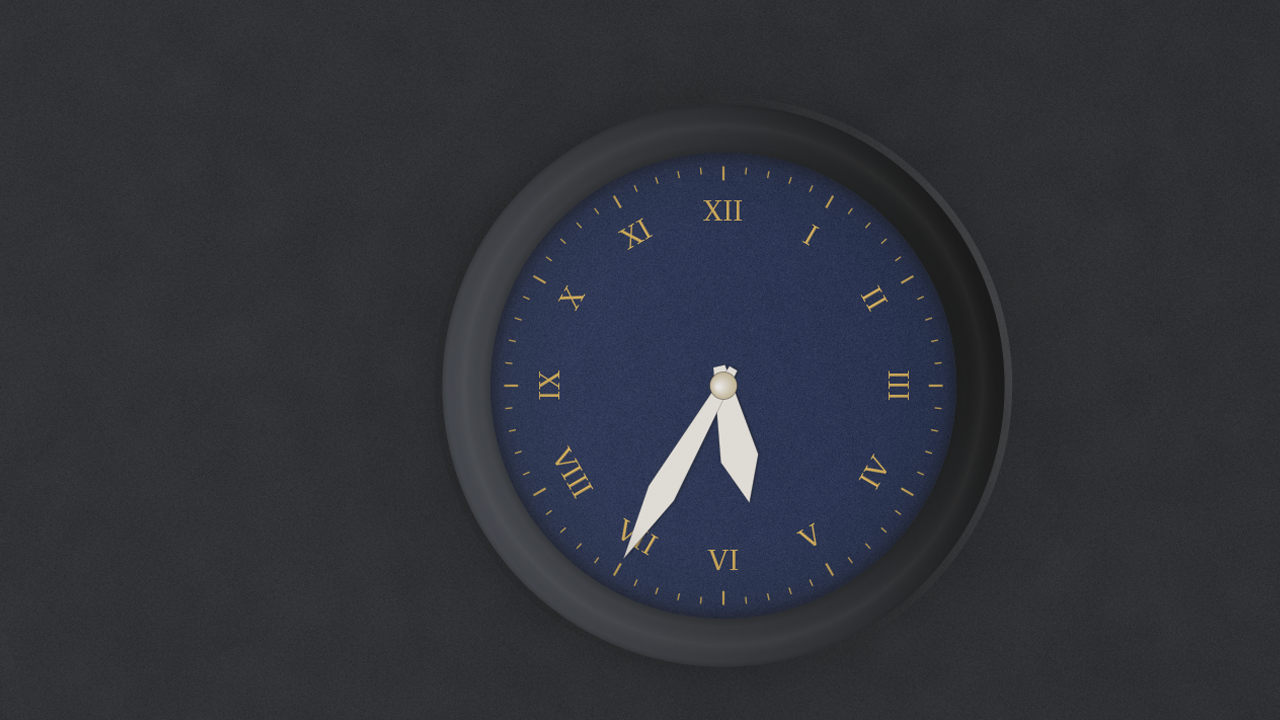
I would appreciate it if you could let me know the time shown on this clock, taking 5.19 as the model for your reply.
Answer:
5.35
